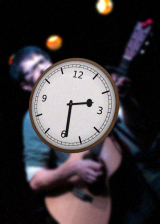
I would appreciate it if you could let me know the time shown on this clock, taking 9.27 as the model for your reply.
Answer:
2.29
